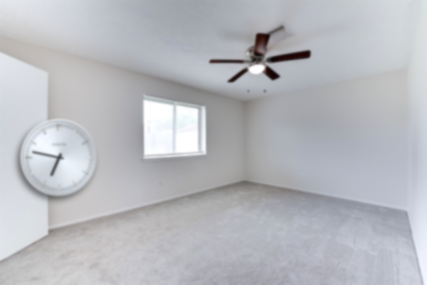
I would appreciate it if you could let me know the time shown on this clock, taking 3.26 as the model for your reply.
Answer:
6.47
